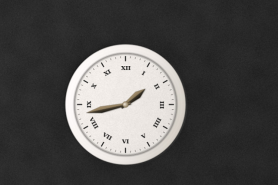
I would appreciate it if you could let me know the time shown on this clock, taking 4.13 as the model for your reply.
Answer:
1.43
